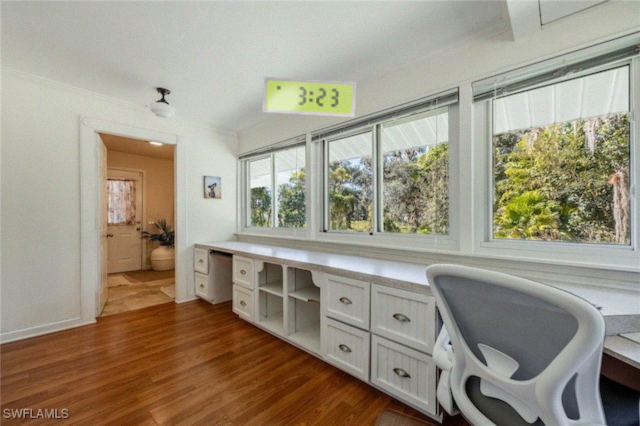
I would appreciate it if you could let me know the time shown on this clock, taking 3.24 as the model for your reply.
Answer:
3.23
